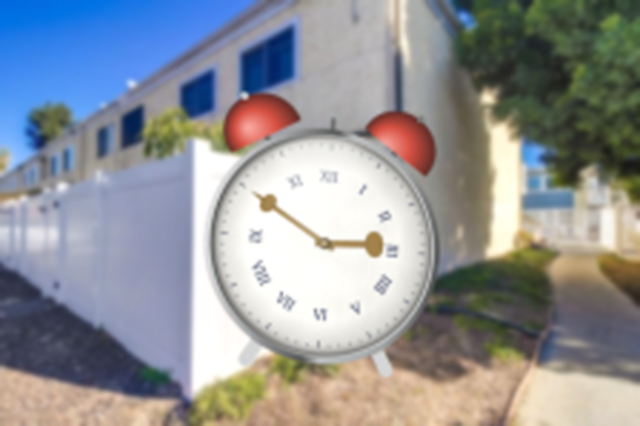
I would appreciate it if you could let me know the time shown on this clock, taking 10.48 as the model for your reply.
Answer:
2.50
